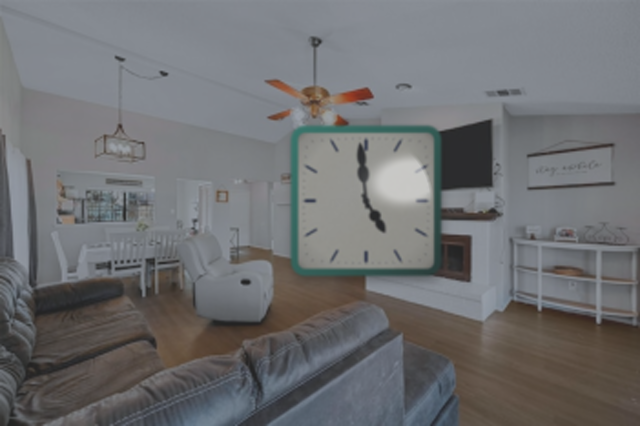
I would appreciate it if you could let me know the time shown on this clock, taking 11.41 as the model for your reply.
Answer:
4.59
